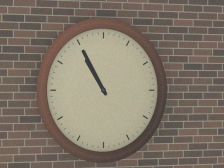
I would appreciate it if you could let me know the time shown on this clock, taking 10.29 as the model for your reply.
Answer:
10.55
